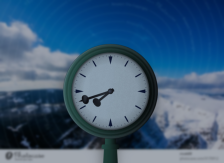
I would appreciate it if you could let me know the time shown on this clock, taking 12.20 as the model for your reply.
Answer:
7.42
